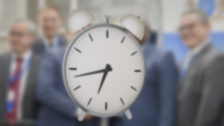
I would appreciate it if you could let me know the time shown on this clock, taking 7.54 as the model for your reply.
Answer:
6.43
